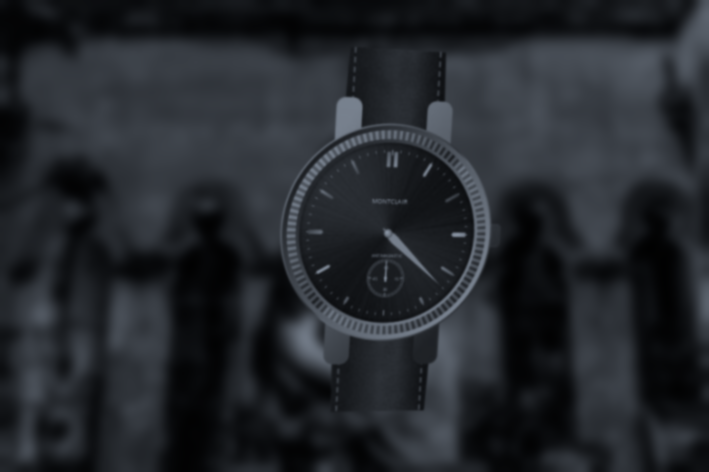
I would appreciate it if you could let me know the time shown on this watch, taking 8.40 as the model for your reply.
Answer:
4.22
